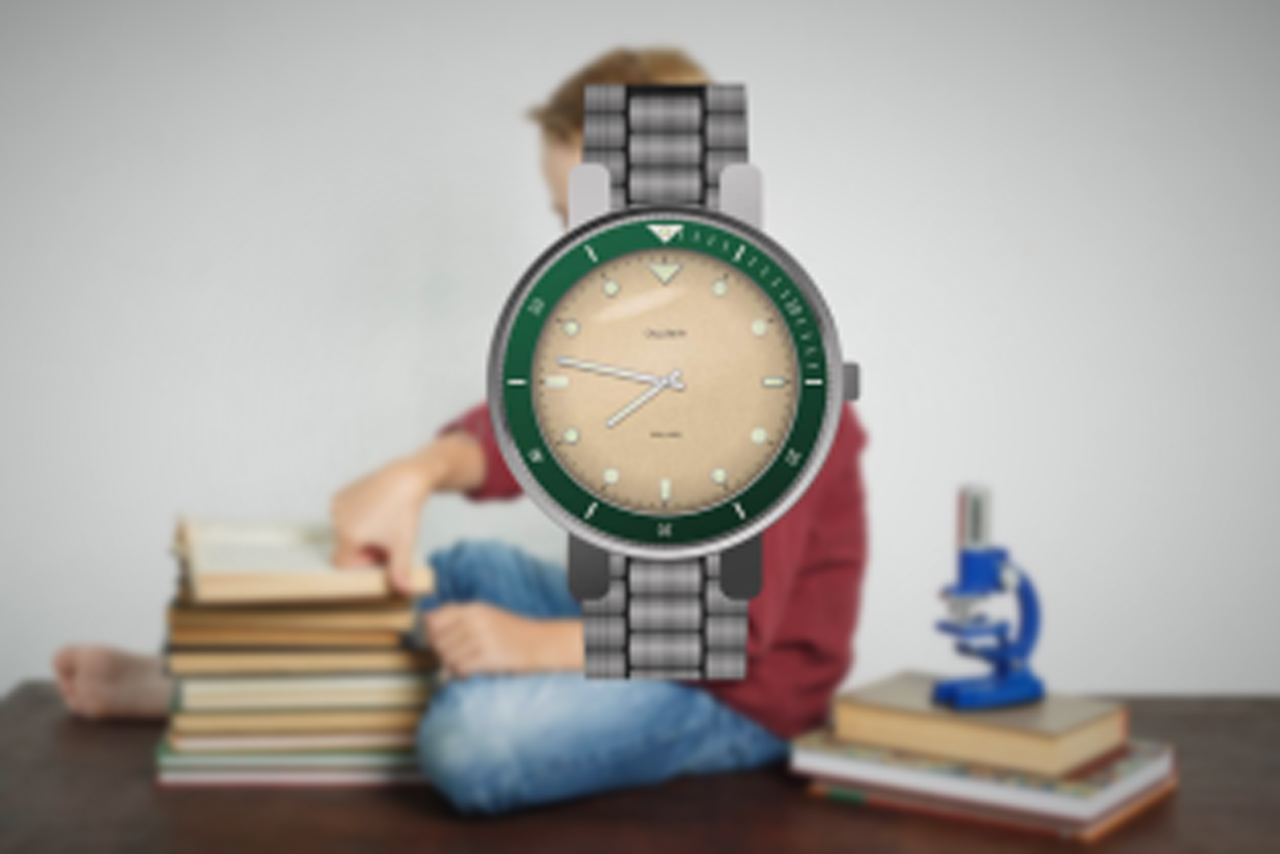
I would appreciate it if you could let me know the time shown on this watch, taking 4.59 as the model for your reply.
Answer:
7.47
